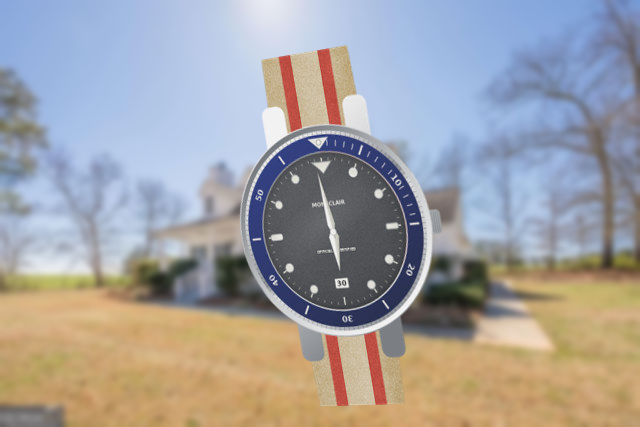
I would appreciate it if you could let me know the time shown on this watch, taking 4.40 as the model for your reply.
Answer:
5.59
